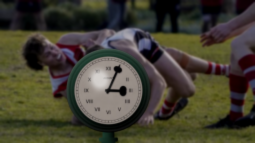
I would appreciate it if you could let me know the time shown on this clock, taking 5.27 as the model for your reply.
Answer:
3.04
